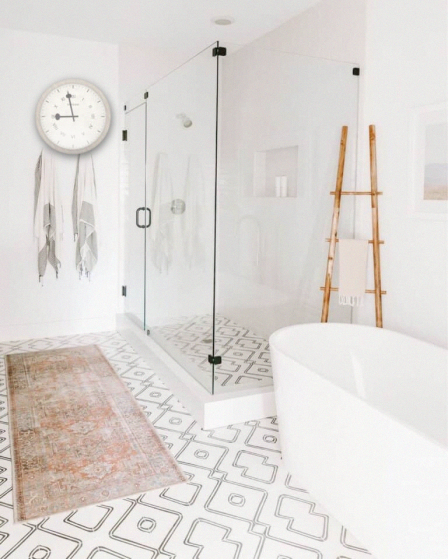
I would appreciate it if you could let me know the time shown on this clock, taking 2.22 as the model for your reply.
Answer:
8.58
